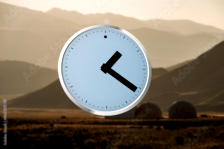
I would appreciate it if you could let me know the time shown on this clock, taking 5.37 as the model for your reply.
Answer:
1.21
